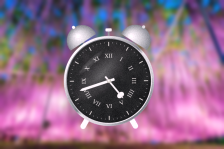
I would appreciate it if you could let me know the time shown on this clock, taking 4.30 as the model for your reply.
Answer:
4.42
